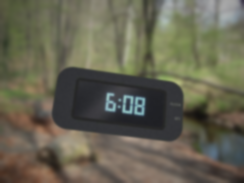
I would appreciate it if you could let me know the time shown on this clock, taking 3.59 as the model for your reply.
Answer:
6.08
